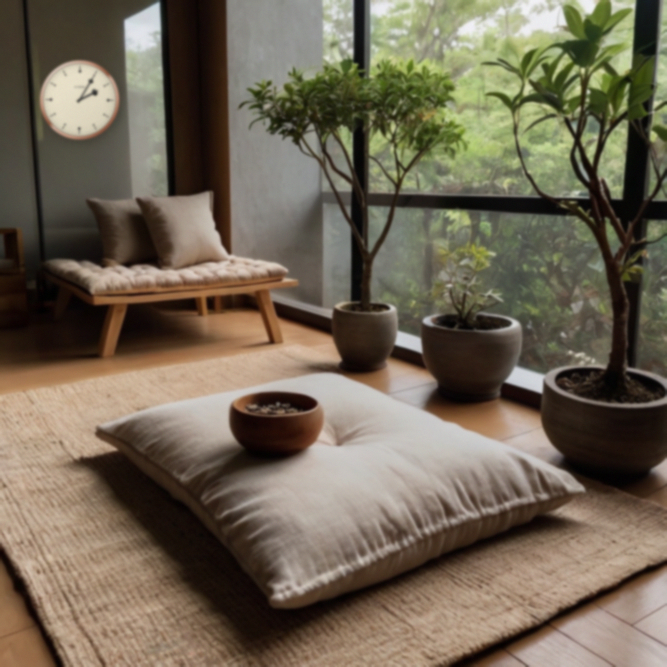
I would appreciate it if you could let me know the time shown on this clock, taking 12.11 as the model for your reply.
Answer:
2.05
